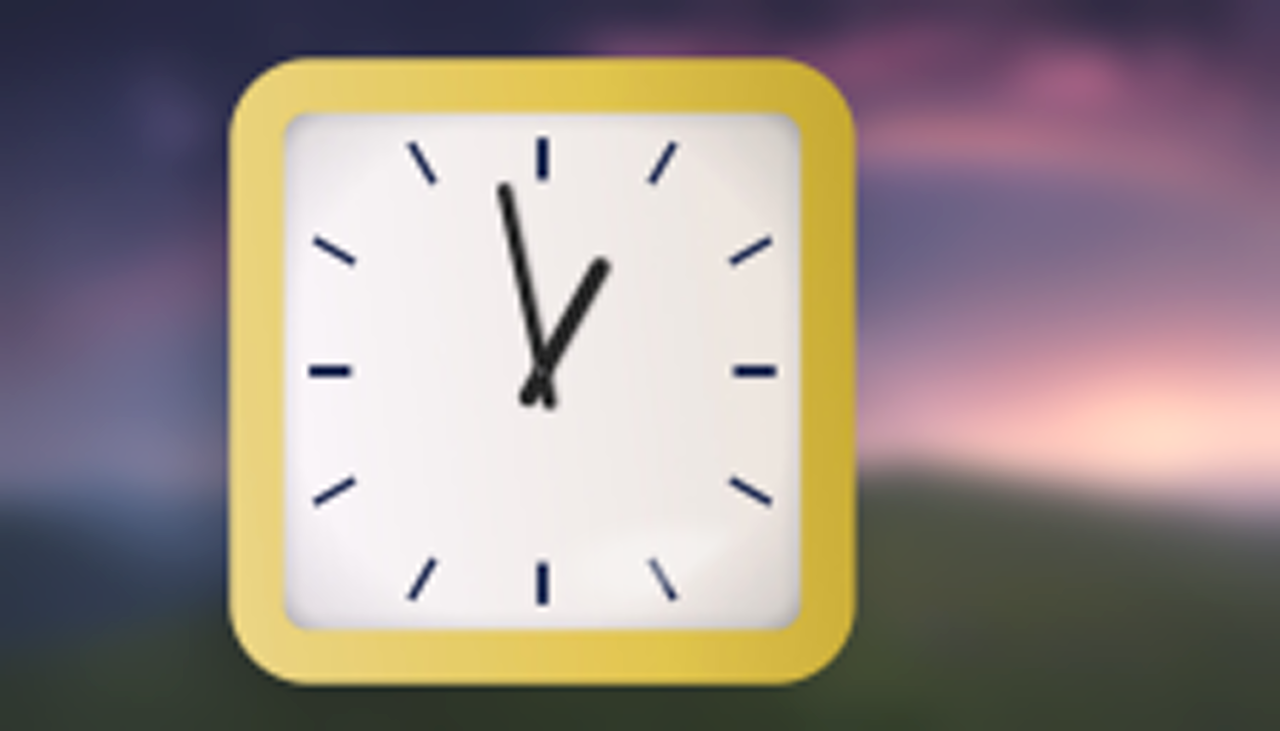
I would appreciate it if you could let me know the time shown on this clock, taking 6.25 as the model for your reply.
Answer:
12.58
